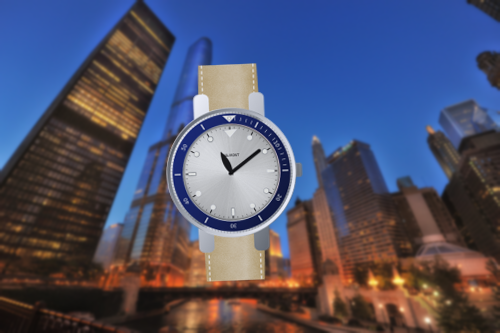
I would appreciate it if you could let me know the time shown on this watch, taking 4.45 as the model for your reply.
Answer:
11.09
